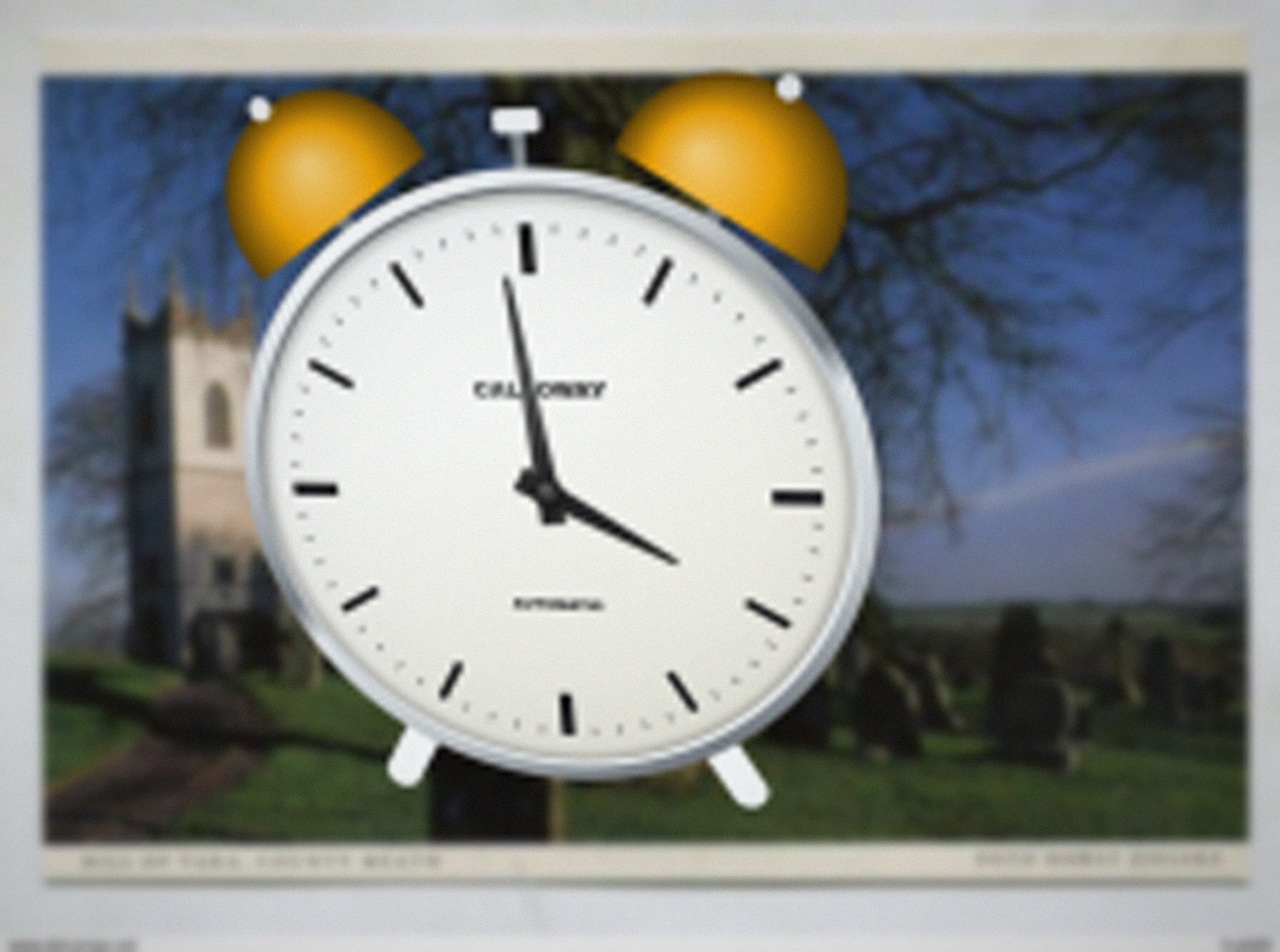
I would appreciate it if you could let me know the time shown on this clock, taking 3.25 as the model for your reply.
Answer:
3.59
